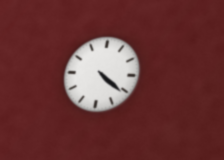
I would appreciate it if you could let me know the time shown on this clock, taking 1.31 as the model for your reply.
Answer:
4.21
